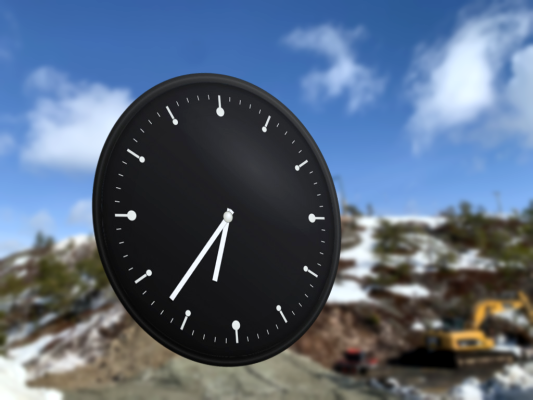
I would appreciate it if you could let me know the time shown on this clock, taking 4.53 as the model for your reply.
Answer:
6.37
